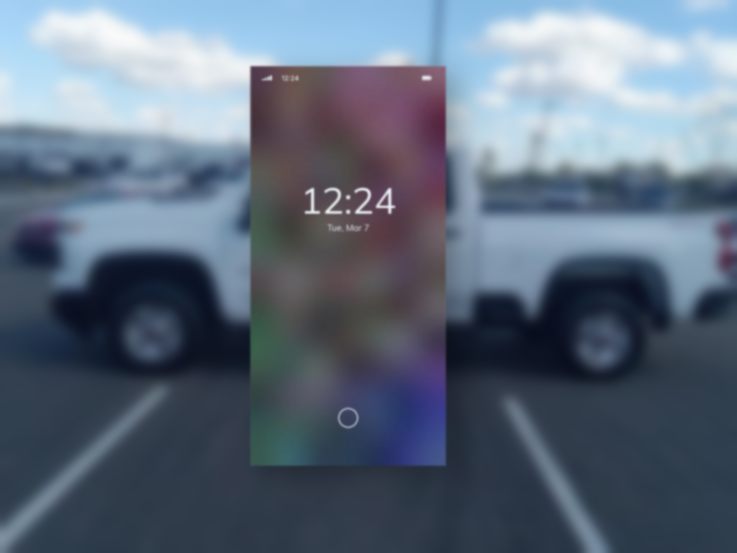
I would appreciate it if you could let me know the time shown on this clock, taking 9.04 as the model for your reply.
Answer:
12.24
